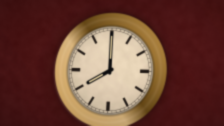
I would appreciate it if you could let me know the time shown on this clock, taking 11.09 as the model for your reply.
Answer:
8.00
